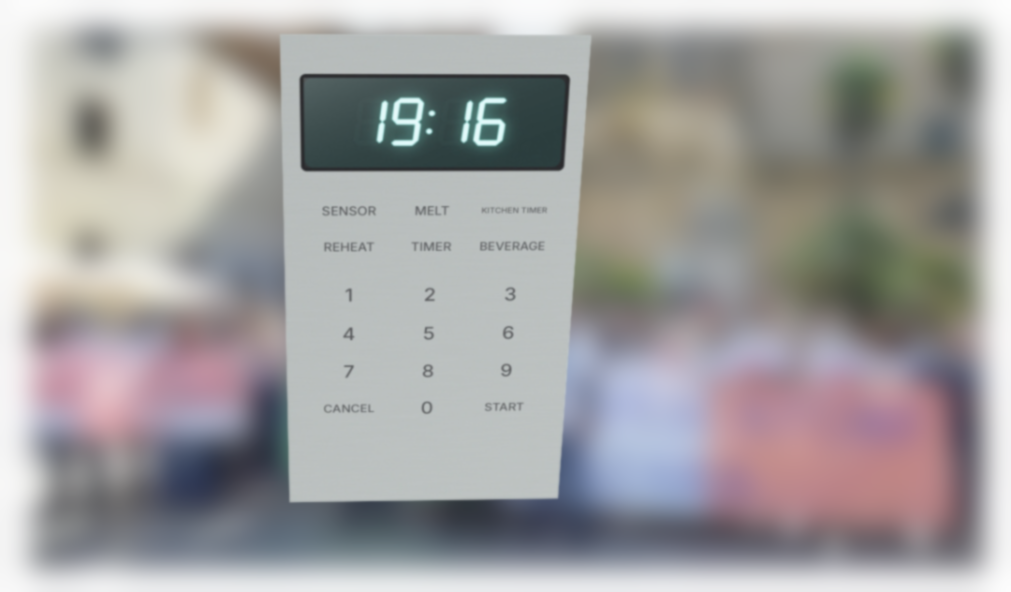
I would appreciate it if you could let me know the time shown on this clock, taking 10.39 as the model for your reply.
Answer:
19.16
